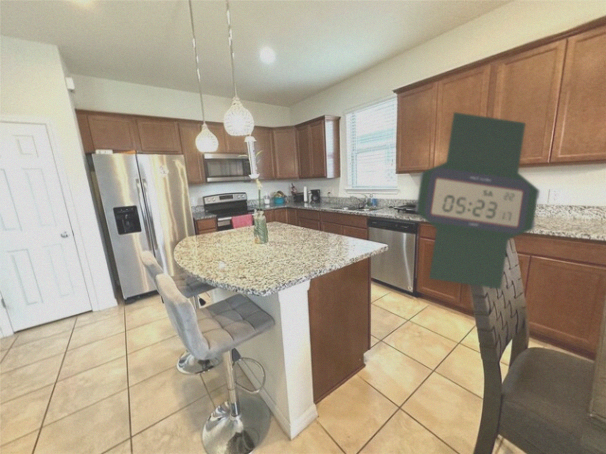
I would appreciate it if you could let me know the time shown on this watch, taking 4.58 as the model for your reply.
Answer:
5.23
